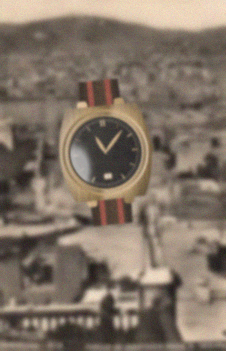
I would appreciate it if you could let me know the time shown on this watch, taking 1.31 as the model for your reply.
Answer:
11.07
